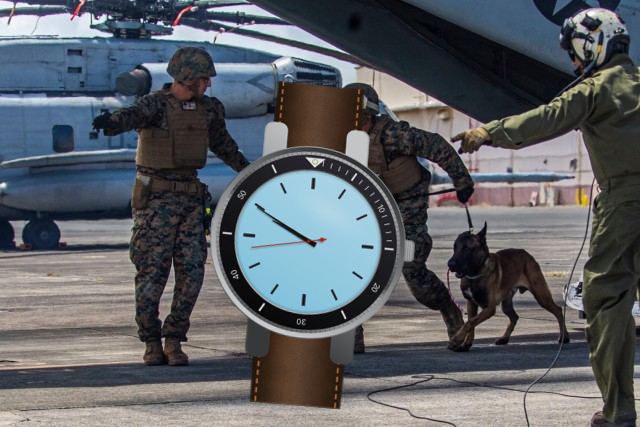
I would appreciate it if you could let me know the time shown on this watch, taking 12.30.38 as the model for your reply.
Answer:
9.49.43
